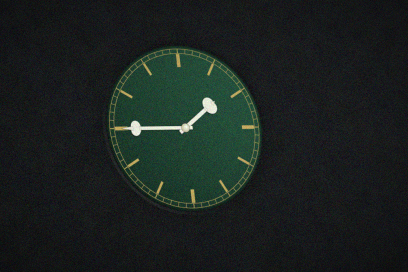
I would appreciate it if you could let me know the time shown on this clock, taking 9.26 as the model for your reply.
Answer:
1.45
